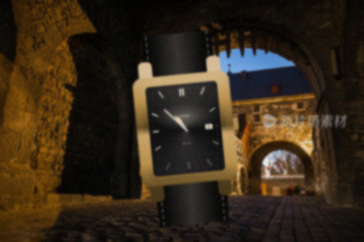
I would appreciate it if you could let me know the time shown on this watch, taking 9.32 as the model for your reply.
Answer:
10.53
